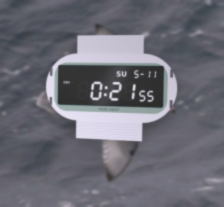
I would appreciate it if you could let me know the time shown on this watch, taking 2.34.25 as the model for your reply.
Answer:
0.21.55
